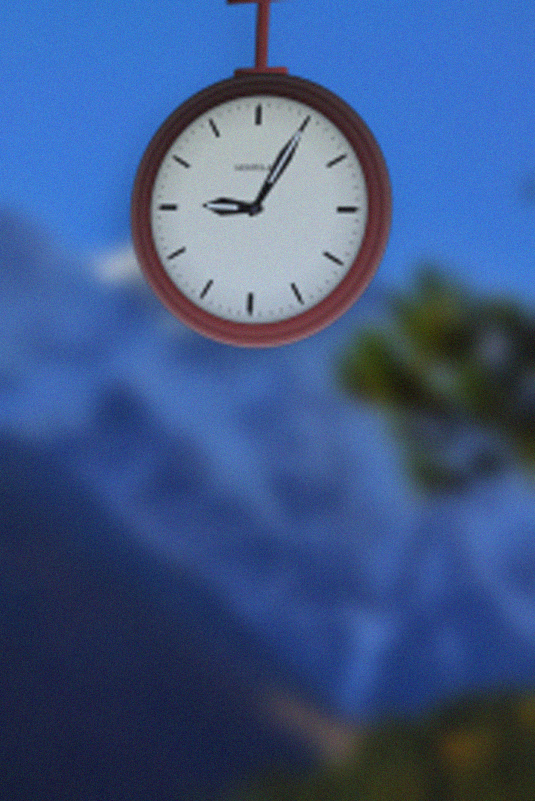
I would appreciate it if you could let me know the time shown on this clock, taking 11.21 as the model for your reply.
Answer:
9.05
